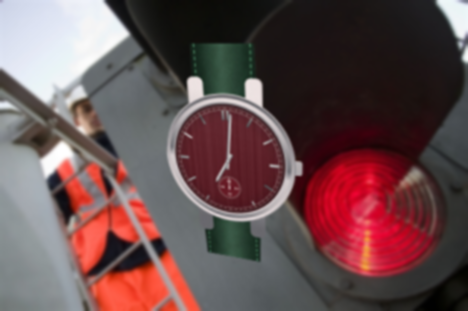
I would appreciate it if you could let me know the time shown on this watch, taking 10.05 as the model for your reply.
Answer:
7.01
